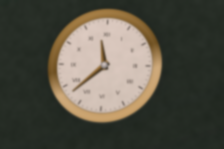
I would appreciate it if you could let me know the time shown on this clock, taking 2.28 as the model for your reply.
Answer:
11.38
